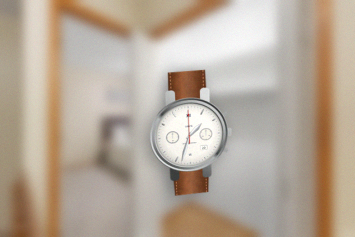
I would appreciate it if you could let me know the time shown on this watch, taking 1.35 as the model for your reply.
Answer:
1.33
